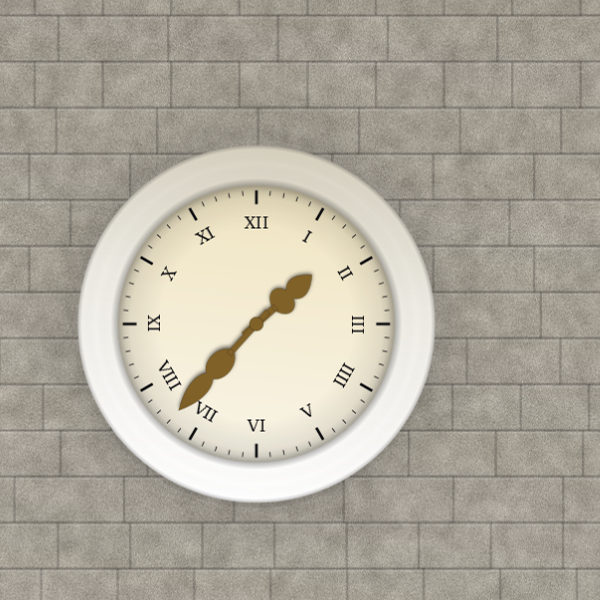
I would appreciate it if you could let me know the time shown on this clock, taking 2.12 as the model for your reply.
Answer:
1.37
